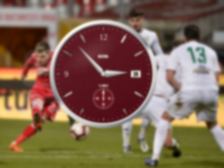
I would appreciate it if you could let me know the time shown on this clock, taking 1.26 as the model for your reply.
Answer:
2.53
